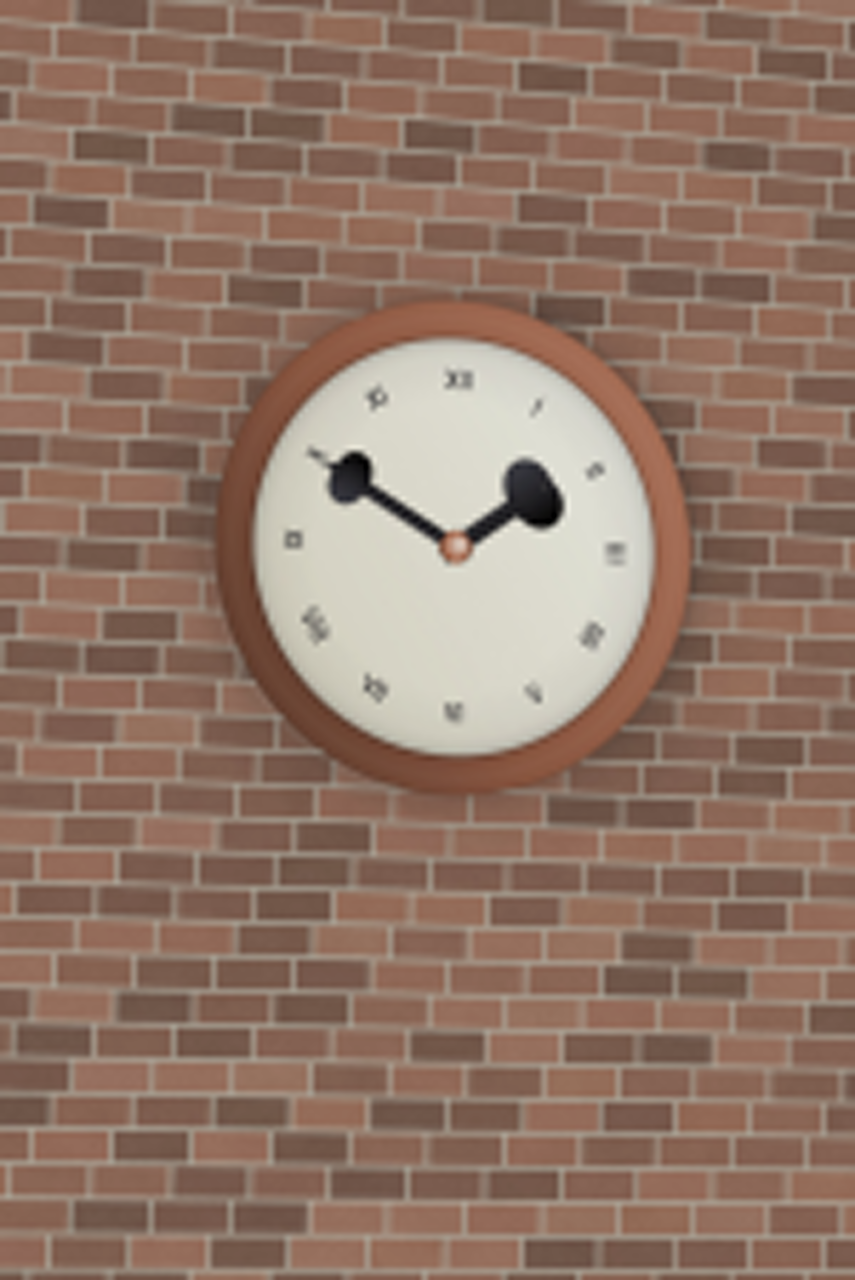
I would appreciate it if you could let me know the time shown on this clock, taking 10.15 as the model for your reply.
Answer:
1.50
